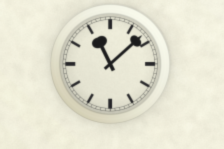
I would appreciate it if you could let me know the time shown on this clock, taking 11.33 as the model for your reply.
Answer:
11.08
